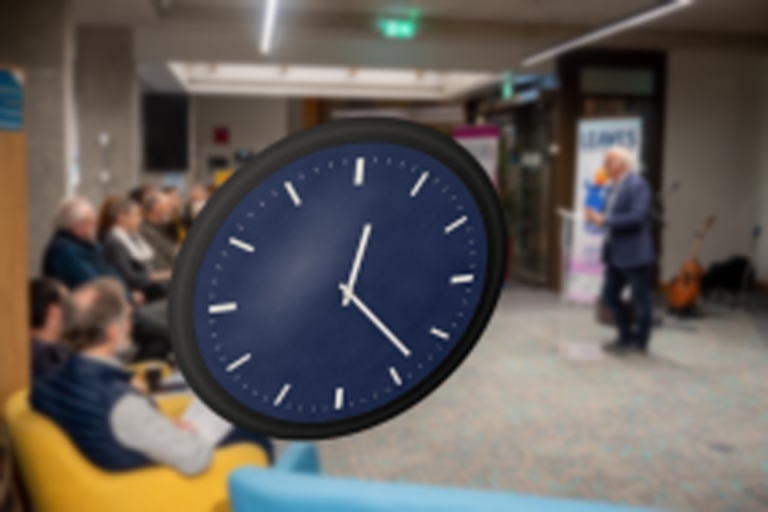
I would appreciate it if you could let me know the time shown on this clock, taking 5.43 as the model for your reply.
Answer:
12.23
